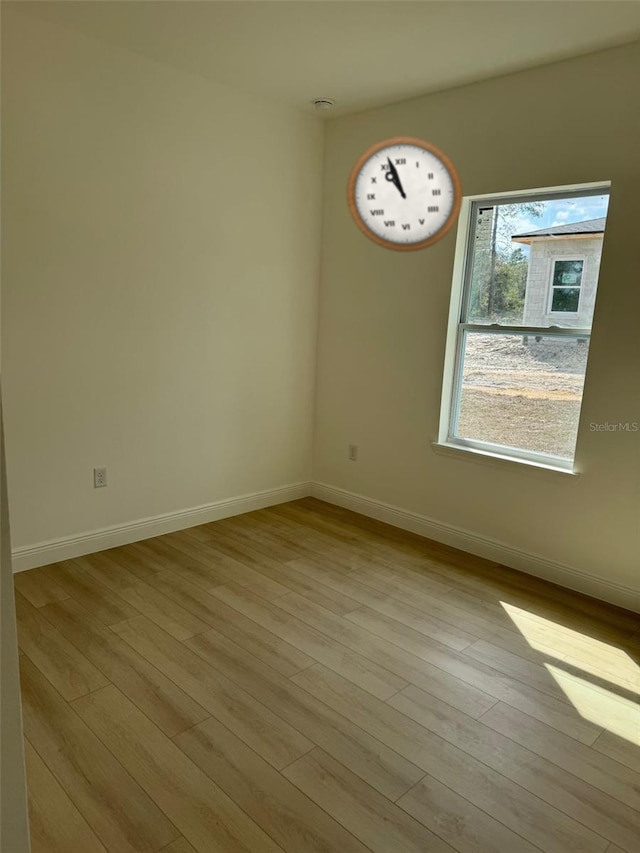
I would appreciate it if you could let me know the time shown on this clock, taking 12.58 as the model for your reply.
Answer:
10.57
